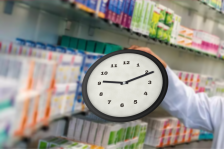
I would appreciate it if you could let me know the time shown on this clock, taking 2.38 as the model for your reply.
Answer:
9.11
